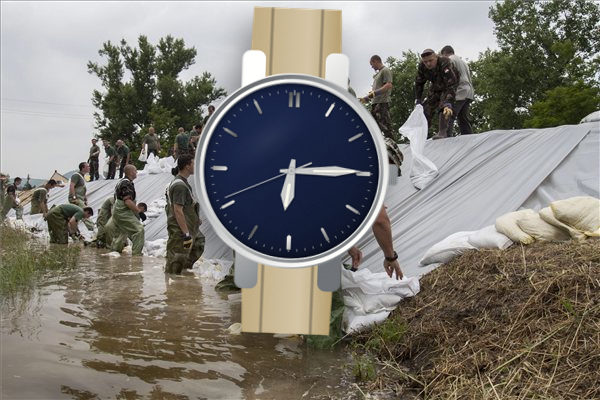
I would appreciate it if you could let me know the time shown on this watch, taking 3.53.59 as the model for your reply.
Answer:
6.14.41
